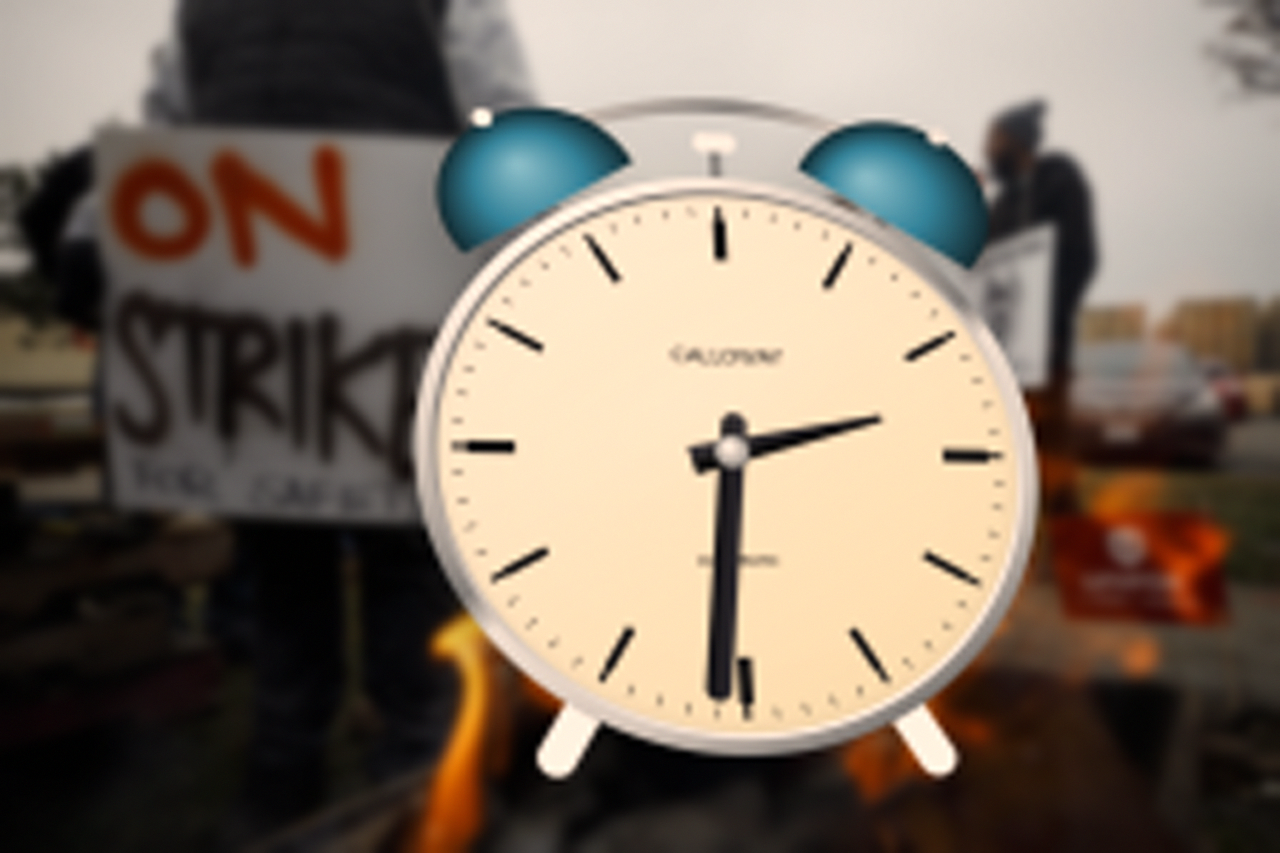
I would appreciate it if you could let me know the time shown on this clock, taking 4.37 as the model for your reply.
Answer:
2.31
